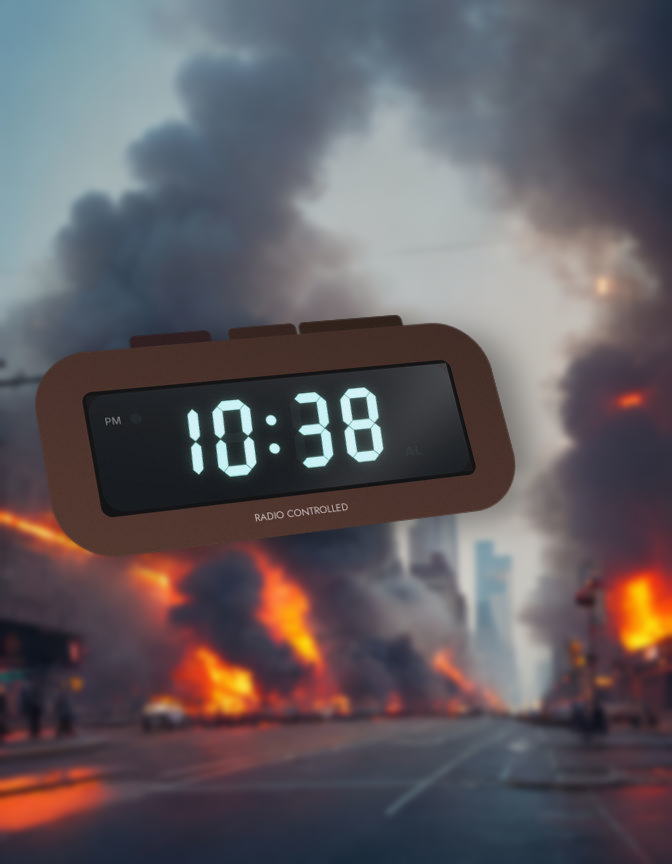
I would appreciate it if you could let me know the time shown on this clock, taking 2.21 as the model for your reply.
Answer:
10.38
